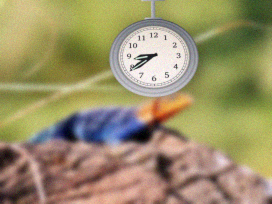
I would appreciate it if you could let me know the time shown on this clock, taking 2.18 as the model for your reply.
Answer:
8.39
